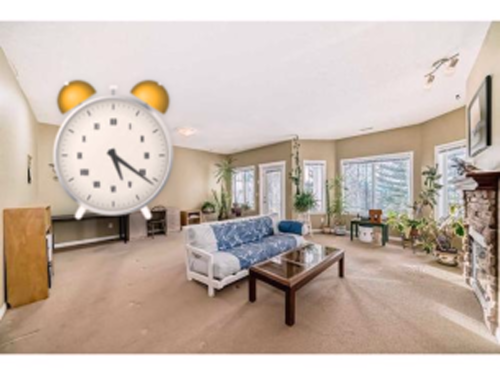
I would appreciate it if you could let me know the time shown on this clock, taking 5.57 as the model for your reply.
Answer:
5.21
